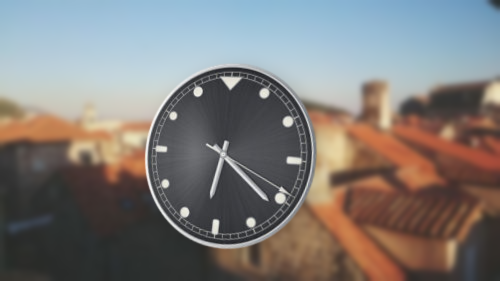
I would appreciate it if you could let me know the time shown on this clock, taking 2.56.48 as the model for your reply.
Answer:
6.21.19
